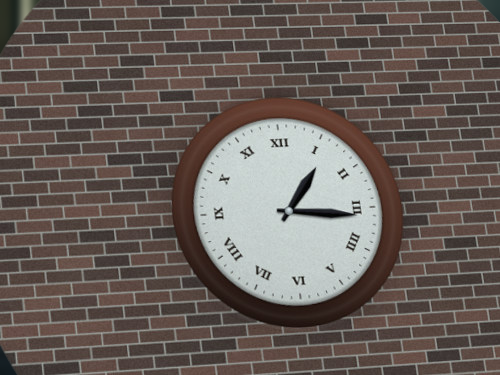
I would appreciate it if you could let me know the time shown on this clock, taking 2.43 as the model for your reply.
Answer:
1.16
